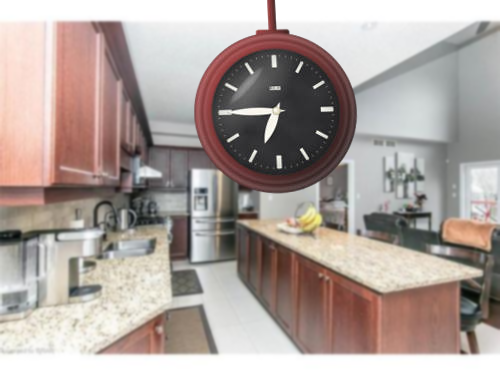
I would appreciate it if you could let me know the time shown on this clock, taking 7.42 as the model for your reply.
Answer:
6.45
